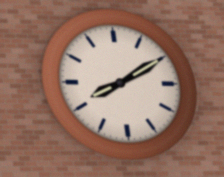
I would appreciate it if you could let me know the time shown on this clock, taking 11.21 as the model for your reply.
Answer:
8.10
